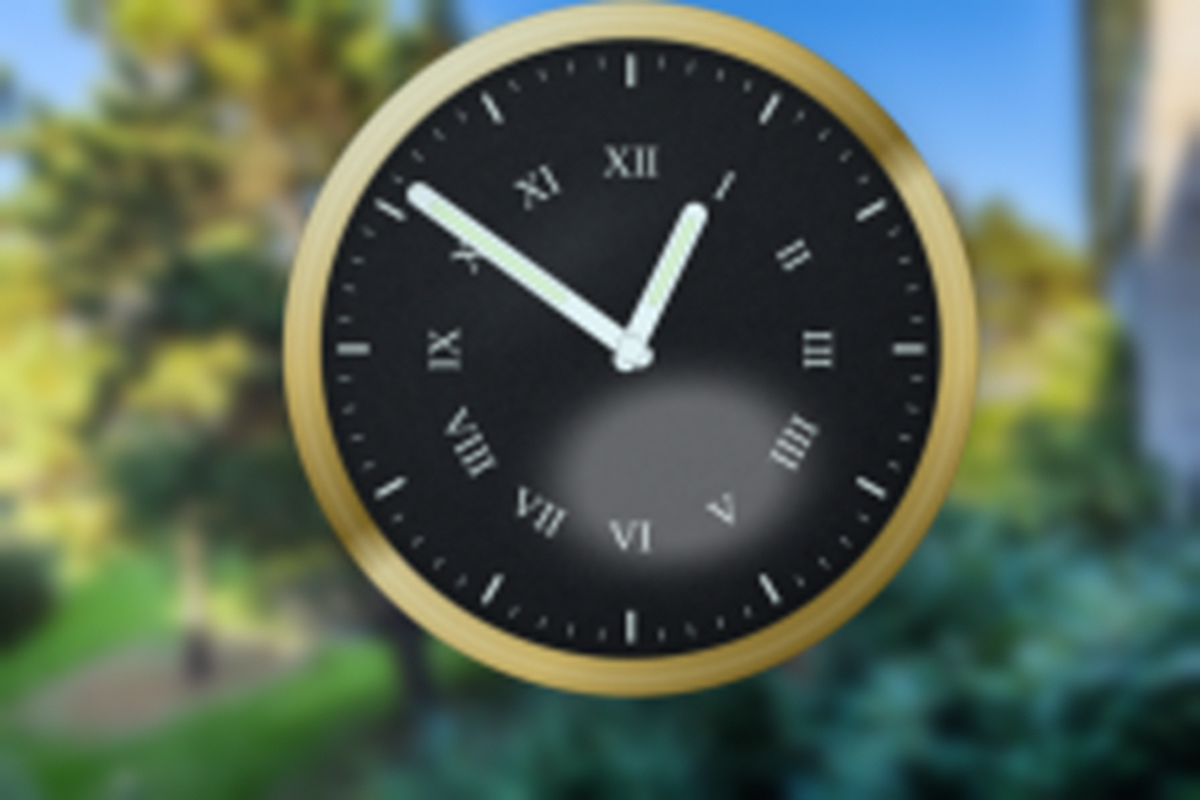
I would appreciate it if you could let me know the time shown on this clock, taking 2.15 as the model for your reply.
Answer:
12.51
